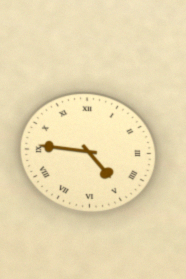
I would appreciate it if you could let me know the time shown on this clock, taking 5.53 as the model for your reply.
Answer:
4.46
